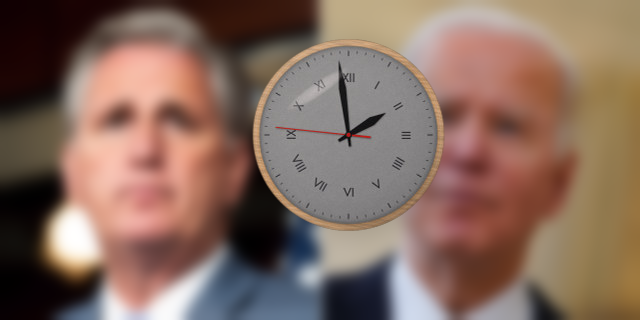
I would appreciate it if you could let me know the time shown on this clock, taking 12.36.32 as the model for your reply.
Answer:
1.58.46
